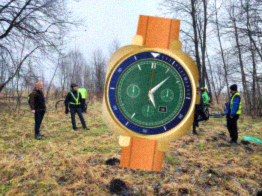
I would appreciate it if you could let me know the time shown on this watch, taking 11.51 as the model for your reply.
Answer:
5.07
